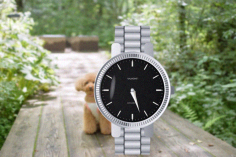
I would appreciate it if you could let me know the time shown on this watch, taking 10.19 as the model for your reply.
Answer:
5.27
